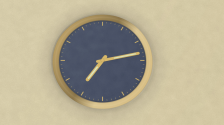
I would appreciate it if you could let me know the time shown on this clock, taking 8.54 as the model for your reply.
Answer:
7.13
